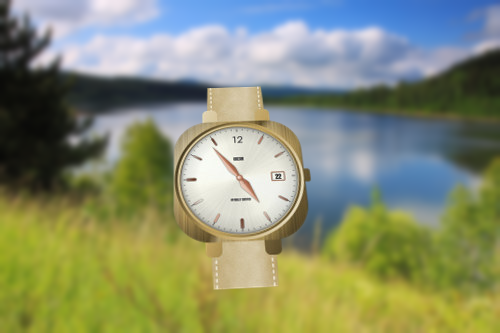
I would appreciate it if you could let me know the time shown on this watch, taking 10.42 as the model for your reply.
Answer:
4.54
